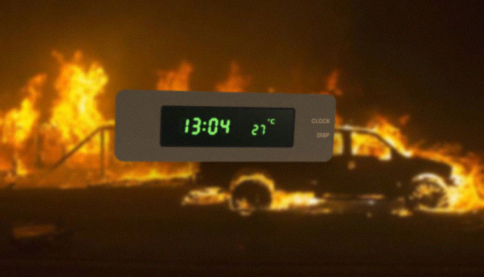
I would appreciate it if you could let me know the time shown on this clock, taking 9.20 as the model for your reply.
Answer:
13.04
